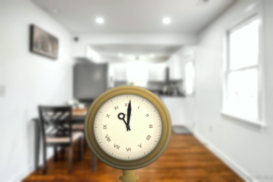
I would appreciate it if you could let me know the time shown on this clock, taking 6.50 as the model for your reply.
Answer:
11.01
